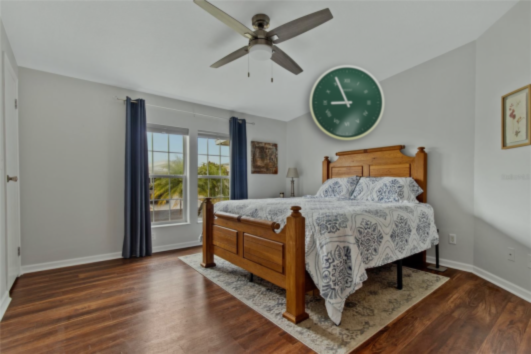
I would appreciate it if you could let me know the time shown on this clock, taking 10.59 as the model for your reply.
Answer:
8.56
